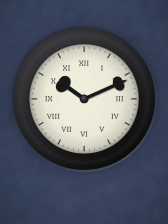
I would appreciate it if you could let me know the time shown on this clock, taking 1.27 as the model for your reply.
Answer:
10.11
